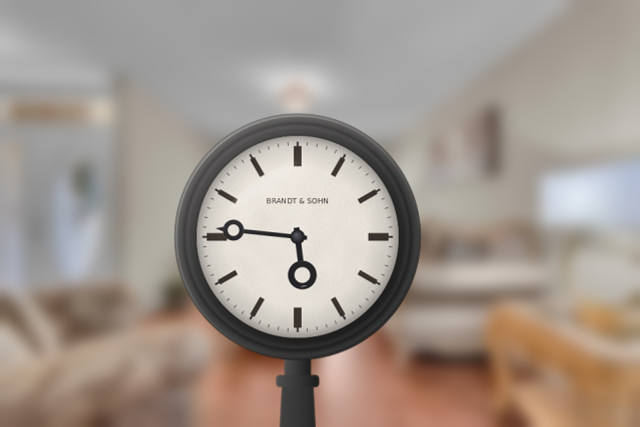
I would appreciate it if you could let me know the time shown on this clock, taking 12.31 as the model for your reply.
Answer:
5.46
